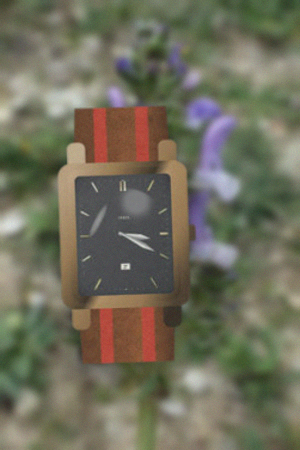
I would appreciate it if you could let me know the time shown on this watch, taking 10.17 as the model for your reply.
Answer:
3.20
